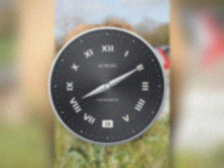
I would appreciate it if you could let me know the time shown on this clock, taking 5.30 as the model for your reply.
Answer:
8.10
